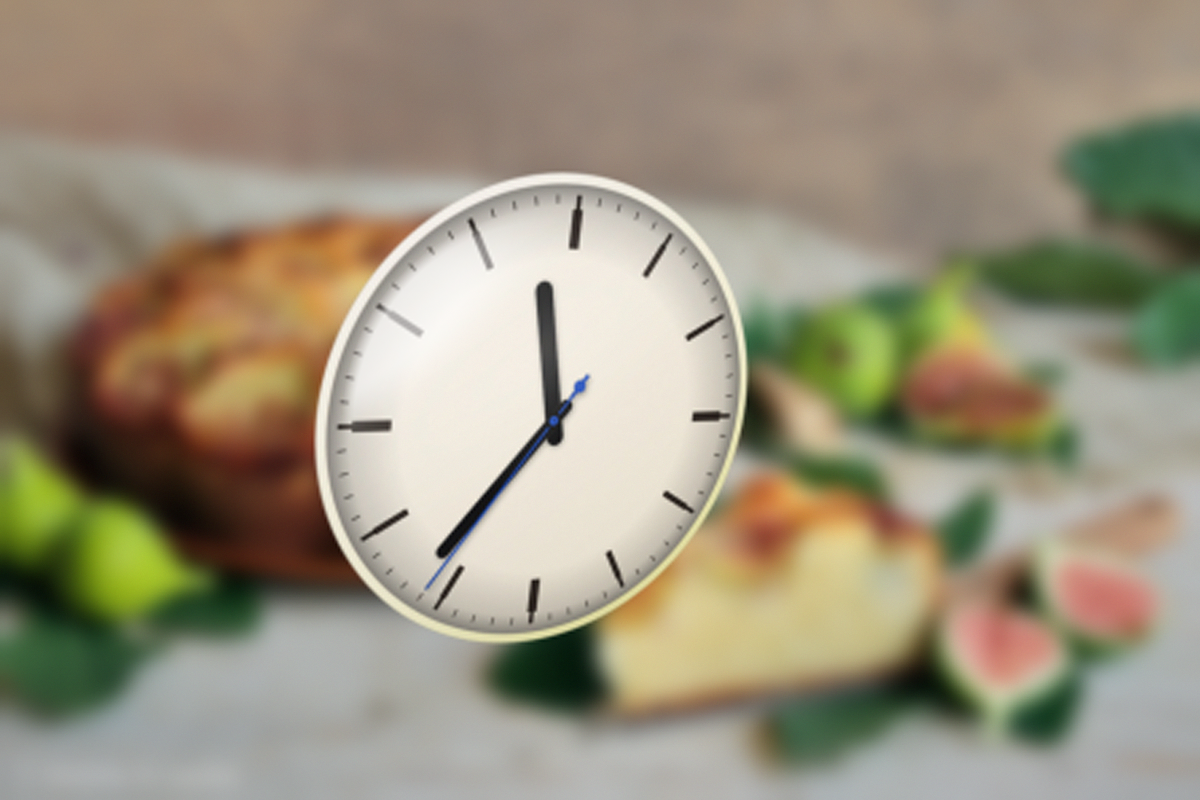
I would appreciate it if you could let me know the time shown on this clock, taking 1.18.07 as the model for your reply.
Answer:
11.36.36
